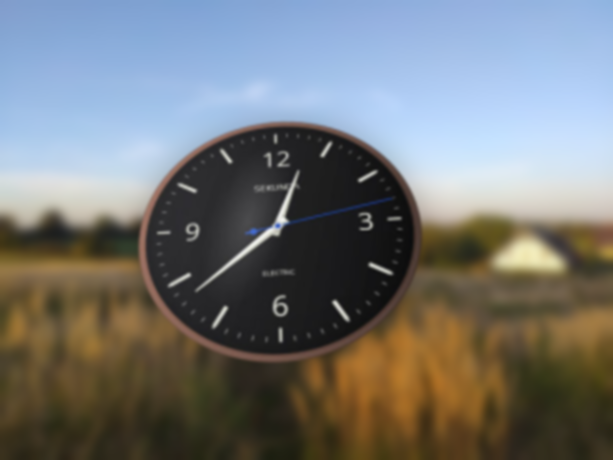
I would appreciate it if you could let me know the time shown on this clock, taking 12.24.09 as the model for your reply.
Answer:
12.38.13
